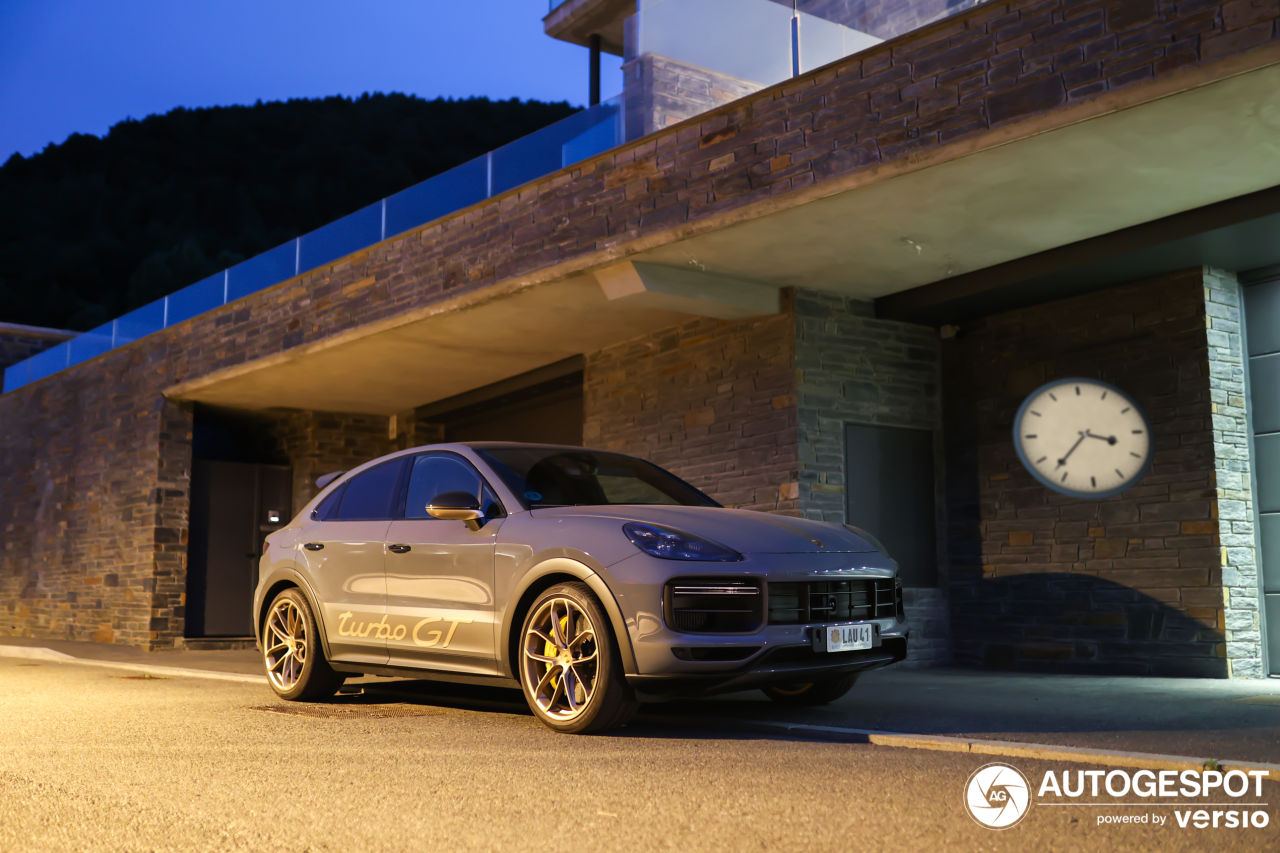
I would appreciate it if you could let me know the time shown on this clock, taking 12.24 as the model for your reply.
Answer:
3.37
